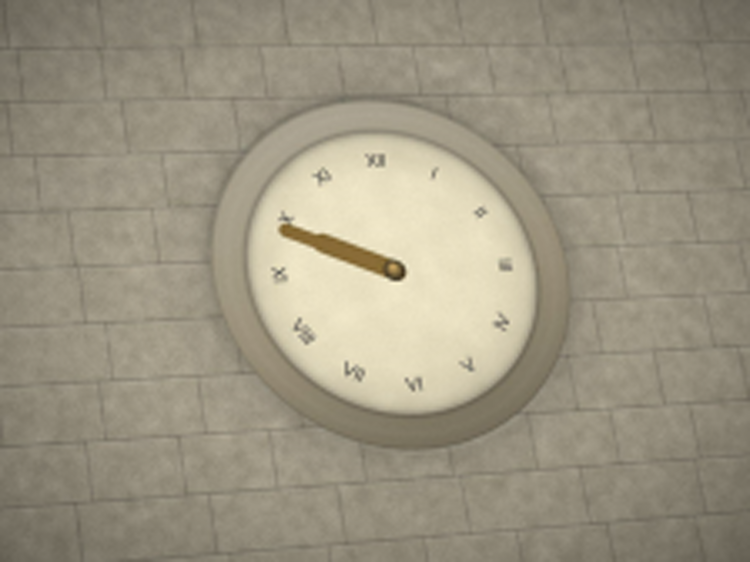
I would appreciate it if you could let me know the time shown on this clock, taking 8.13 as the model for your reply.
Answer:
9.49
